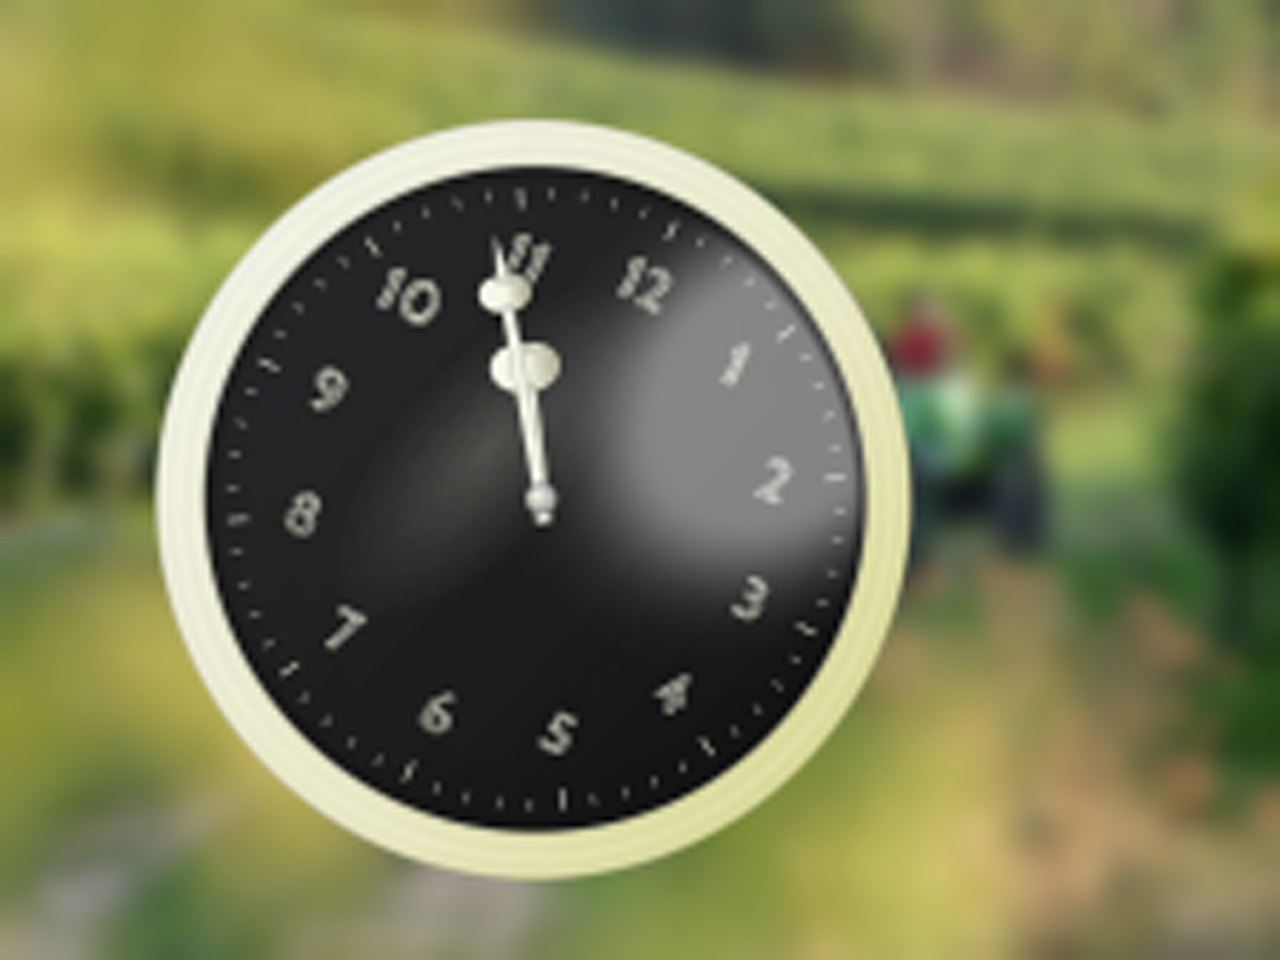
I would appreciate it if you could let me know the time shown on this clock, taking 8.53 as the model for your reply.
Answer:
10.54
